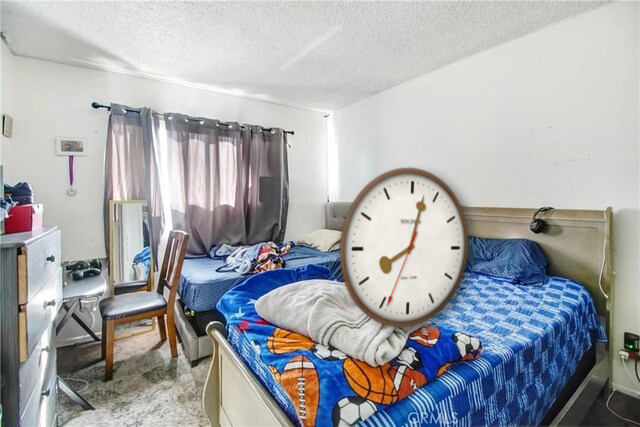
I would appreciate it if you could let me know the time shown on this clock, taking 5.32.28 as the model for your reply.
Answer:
8.02.34
